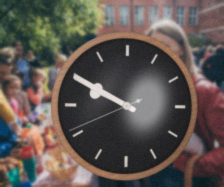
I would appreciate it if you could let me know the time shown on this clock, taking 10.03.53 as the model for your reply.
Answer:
9.49.41
